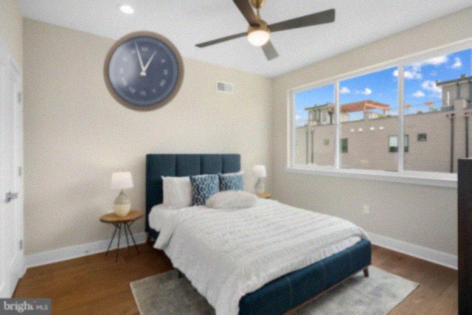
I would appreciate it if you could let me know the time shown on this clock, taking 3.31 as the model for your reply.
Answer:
12.57
